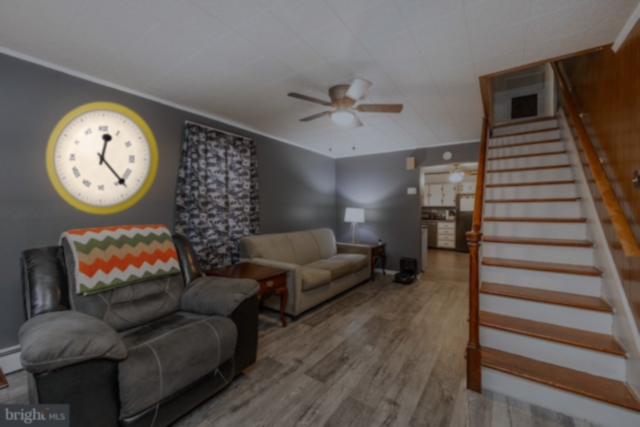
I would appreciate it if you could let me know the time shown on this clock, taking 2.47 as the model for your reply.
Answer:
12.23
